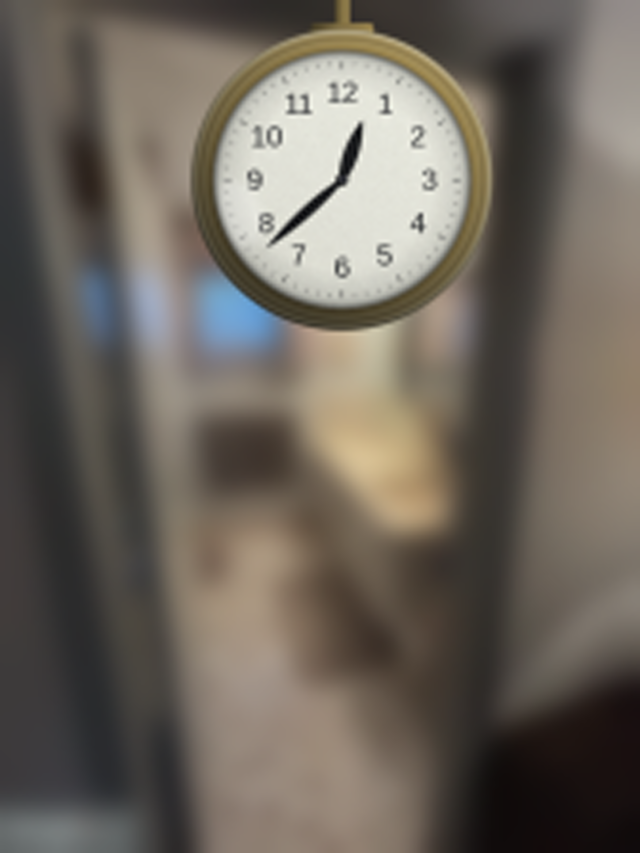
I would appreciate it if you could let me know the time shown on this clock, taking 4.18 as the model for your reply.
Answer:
12.38
